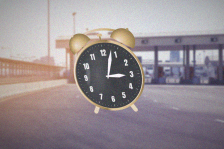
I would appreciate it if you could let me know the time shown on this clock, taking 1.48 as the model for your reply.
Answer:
3.03
